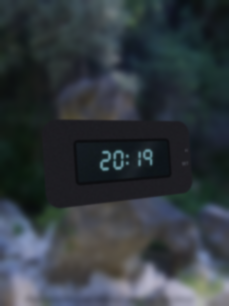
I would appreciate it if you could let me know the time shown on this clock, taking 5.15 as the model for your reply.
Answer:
20.19
